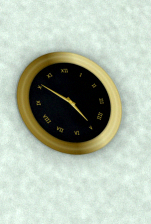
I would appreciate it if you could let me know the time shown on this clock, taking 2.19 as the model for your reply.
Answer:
4.51
